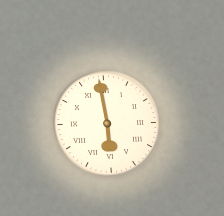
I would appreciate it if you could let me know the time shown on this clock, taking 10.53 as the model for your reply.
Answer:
5.59
